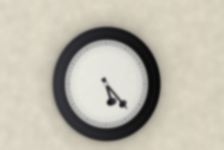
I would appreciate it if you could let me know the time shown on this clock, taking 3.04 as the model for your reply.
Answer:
5.23
